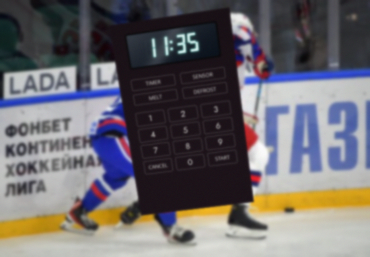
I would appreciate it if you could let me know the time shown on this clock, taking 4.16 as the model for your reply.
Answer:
11.35
